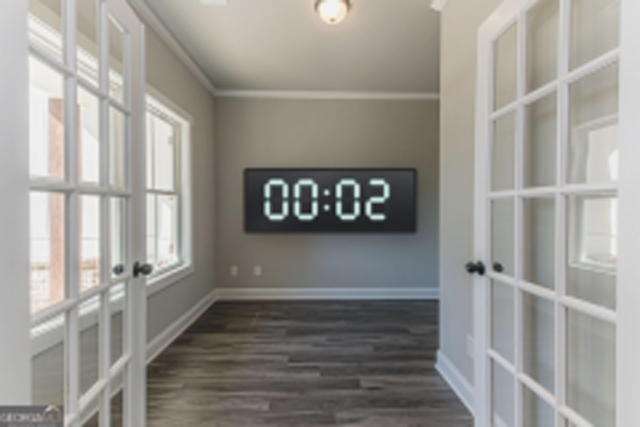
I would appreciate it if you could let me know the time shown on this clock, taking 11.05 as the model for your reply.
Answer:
0.02
